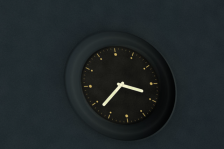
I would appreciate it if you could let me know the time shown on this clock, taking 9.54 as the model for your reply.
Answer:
3.38
